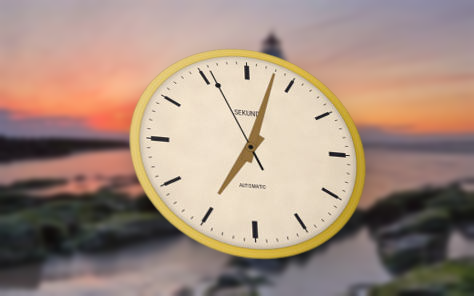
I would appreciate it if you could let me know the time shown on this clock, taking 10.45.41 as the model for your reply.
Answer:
7.02.56
